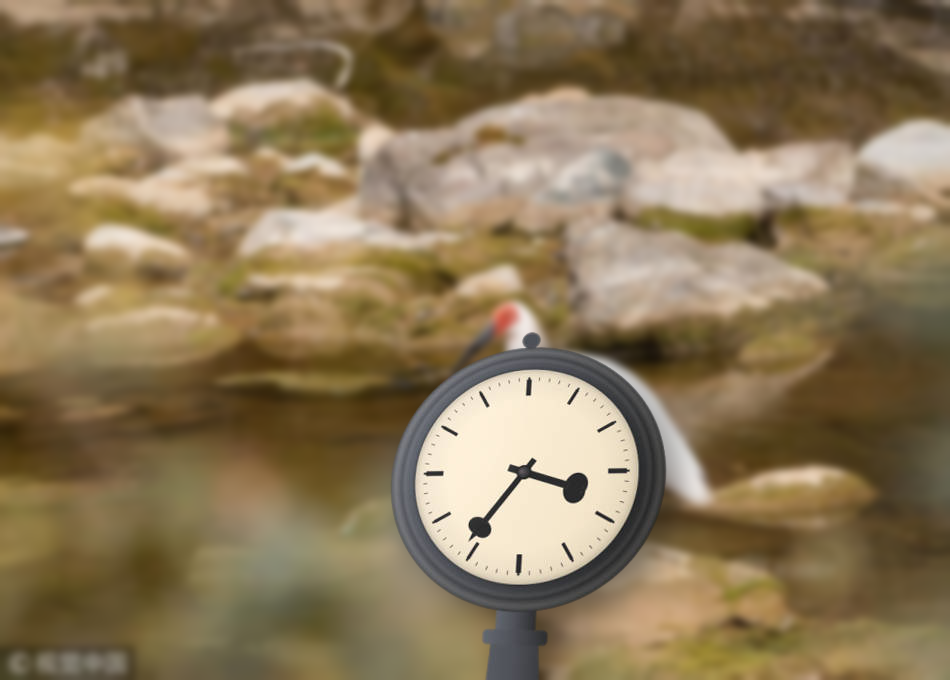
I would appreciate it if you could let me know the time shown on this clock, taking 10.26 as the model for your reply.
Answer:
3.36
